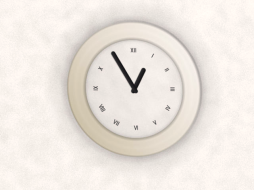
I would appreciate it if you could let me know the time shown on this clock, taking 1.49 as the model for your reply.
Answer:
12.55
